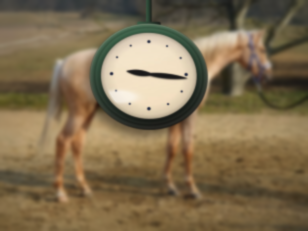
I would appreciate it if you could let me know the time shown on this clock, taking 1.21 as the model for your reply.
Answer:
9.16
